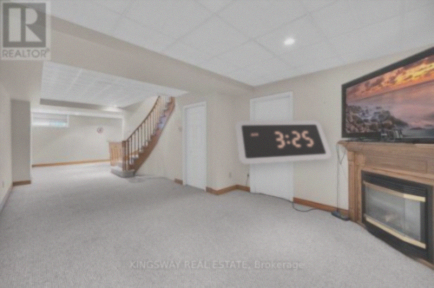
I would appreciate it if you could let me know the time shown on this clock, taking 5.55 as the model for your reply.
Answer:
3.25
